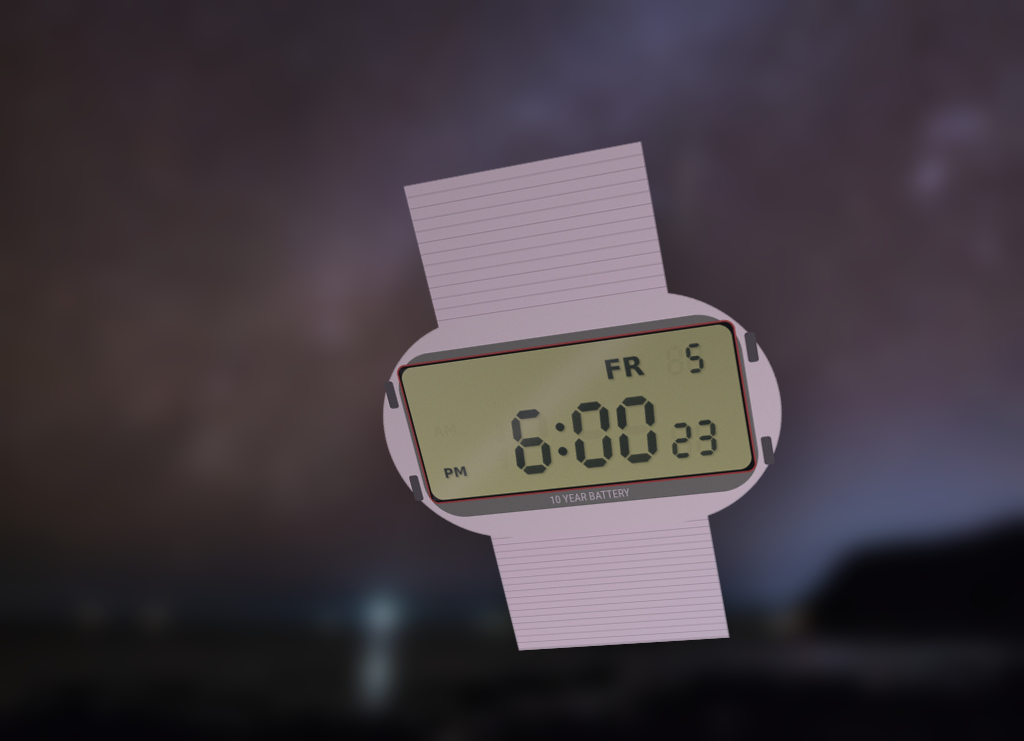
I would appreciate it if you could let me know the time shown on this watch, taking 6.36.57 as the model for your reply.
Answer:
6.00.23
